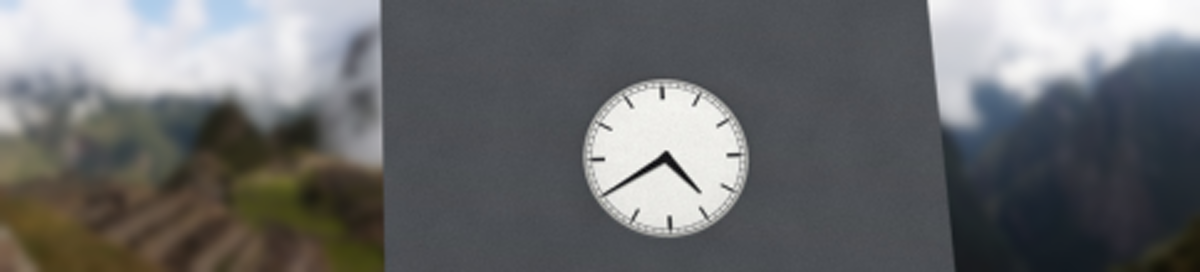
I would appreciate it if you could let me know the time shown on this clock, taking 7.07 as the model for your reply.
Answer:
4.40
